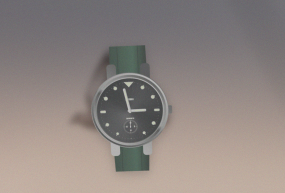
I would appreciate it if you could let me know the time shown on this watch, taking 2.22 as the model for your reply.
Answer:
2.58
